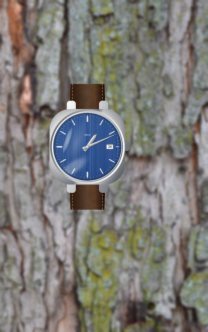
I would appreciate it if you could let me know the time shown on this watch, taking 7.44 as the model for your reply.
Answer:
1.11
